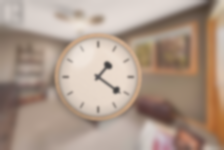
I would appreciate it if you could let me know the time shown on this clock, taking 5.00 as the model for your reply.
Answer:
1.21
